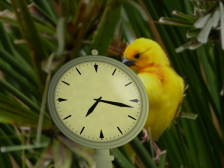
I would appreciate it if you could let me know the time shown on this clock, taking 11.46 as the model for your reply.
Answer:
7.17
